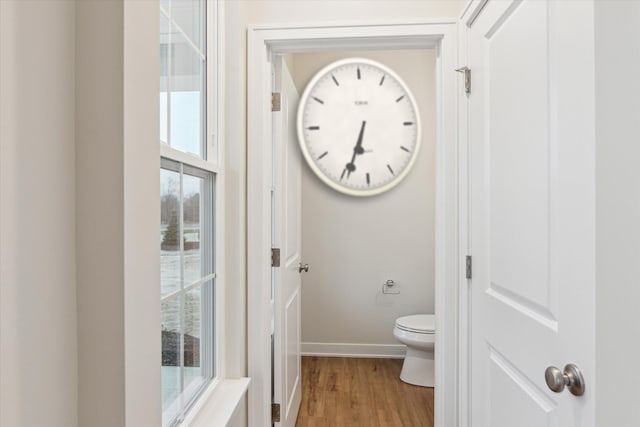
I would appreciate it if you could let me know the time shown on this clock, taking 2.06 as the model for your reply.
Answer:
6.34
